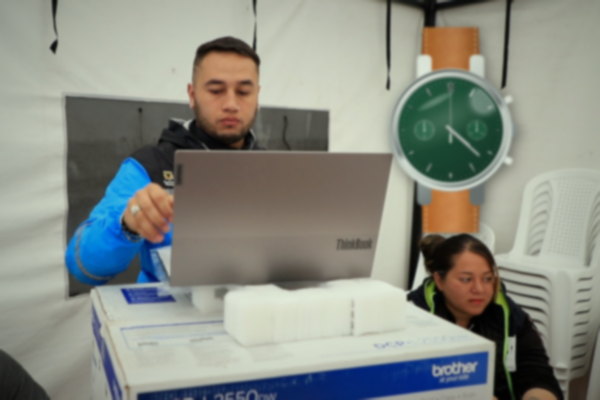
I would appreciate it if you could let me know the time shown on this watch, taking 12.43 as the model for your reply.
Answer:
4.22
